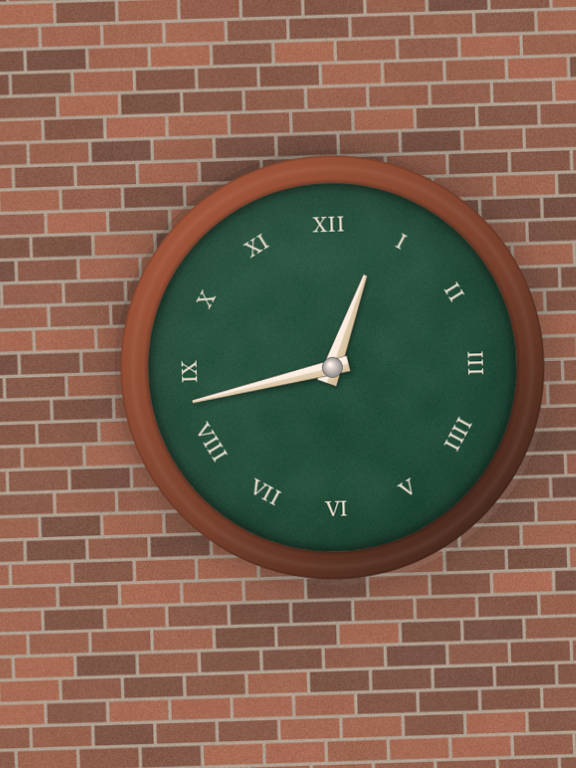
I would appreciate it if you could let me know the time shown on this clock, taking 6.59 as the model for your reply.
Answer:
12.43
